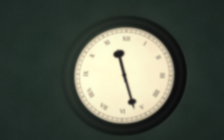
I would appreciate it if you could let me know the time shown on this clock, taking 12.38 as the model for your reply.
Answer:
11.27
